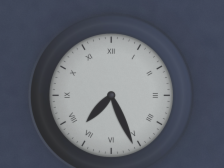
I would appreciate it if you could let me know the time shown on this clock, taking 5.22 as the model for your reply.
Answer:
7.26
